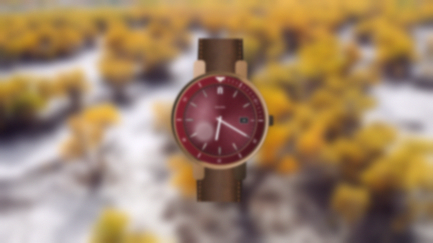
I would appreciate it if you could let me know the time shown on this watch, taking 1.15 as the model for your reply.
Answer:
6.20
